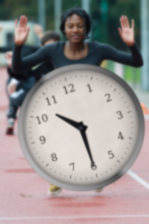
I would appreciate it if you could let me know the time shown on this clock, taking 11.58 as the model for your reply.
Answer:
10.30
